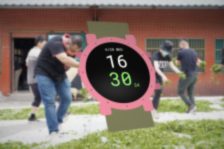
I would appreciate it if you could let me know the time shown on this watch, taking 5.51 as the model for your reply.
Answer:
16.30
